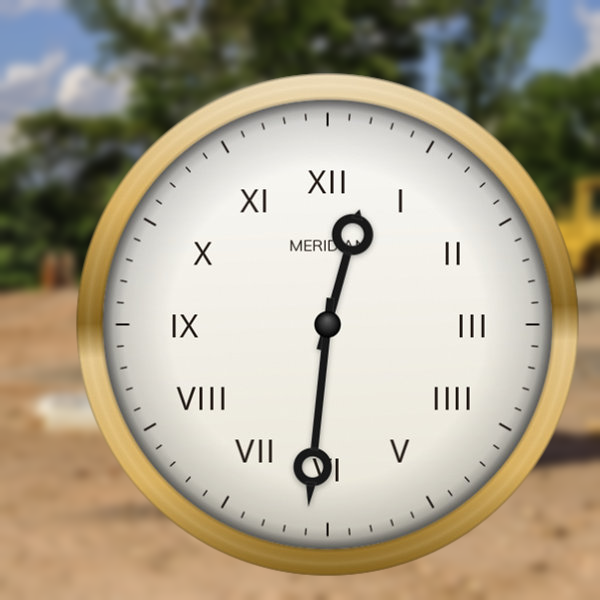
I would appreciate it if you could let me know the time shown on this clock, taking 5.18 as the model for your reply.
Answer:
12.31
